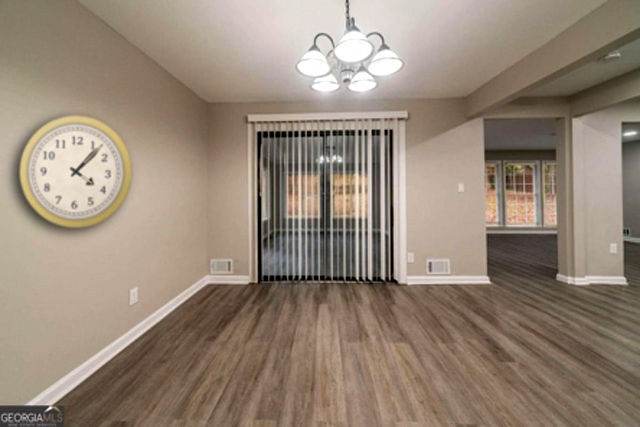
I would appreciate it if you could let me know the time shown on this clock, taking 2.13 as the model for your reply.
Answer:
4.07
